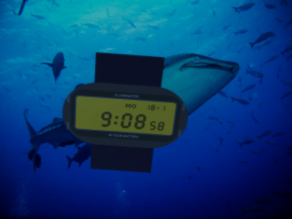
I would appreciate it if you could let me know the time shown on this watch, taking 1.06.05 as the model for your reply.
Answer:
9.08.58
